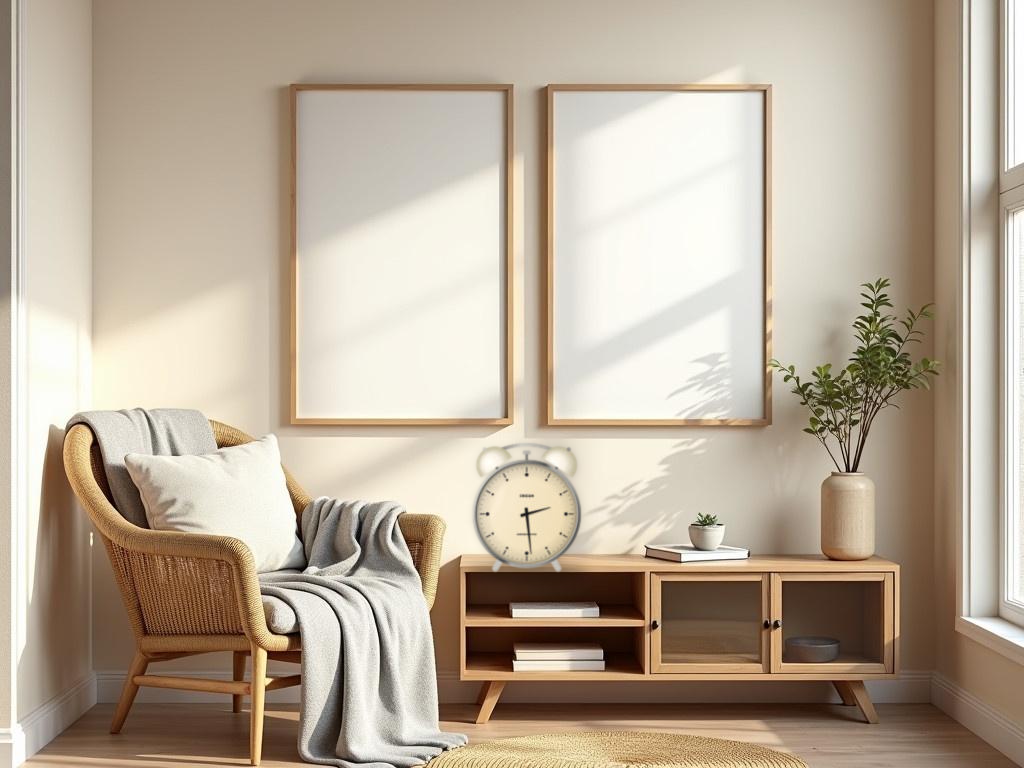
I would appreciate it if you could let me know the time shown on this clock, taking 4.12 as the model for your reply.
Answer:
2.29
